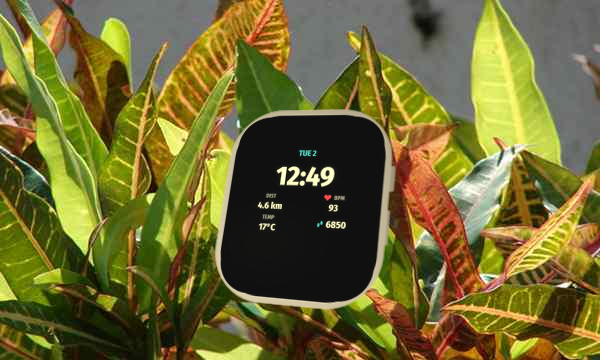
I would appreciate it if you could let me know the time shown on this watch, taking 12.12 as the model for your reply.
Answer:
12.49
